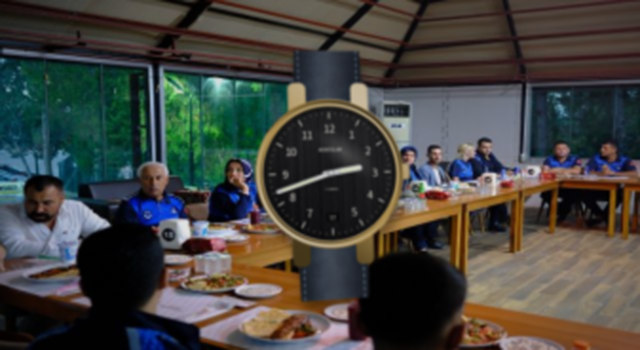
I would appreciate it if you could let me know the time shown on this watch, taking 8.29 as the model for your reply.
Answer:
2.42
